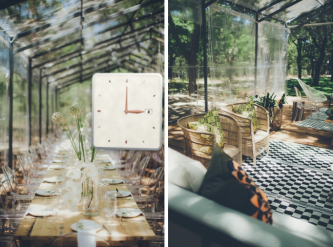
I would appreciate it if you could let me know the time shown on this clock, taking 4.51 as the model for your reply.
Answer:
3.00
